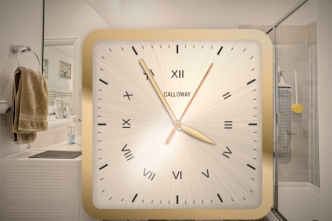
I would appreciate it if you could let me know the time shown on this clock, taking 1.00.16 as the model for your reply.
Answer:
3.55.05
